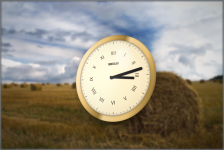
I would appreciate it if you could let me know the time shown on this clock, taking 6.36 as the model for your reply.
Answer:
3.13
